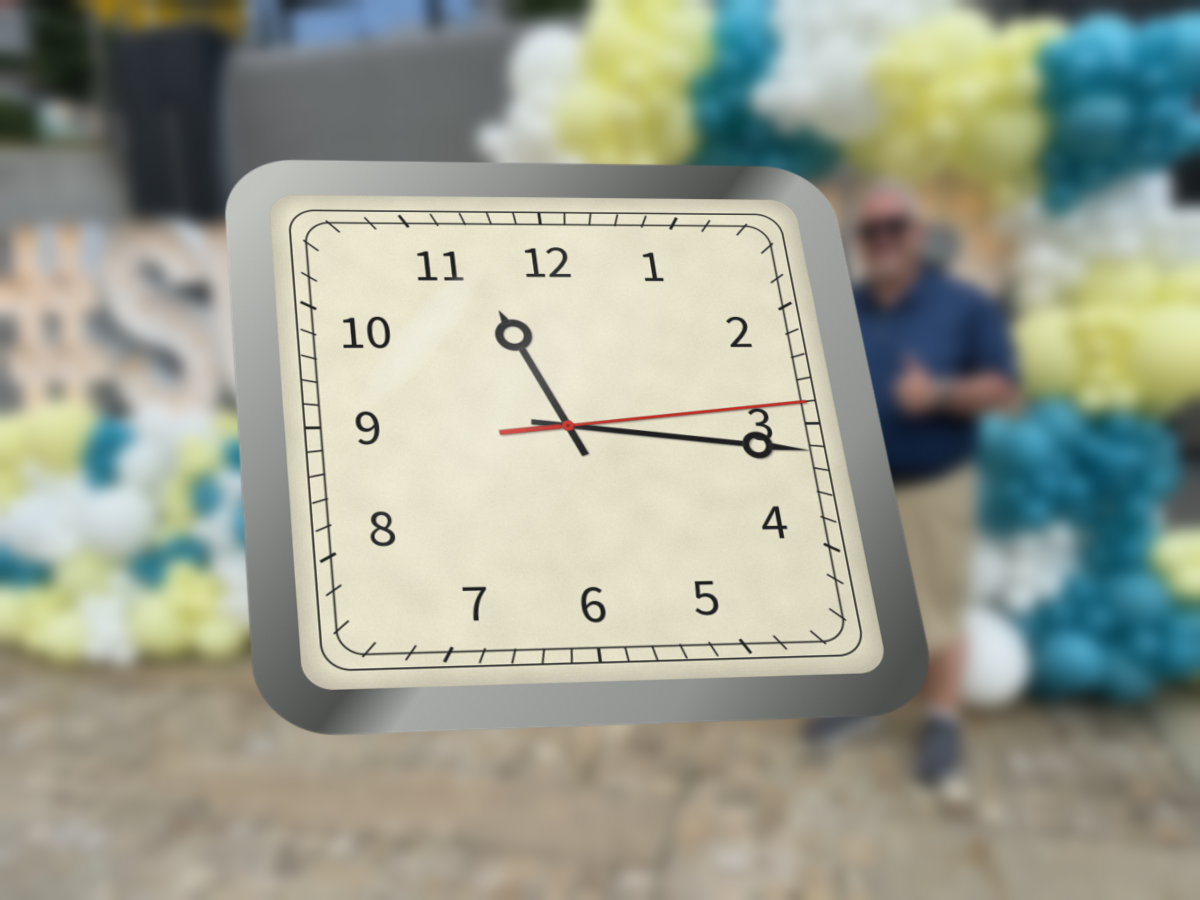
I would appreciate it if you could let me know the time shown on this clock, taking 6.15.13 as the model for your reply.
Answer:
11.16.14
